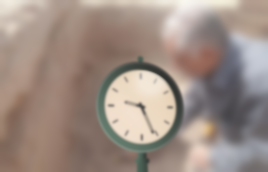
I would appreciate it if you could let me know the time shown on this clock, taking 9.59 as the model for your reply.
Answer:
9.26
